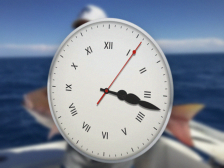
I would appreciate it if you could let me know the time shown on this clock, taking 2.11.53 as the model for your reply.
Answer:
3.17.06
